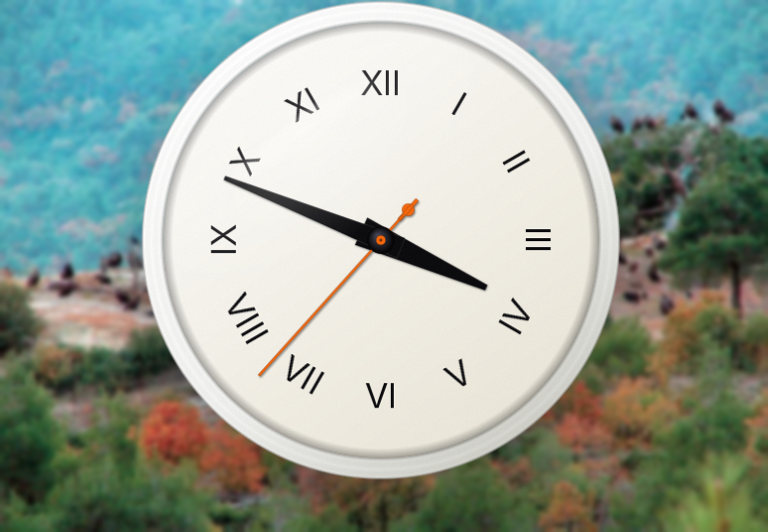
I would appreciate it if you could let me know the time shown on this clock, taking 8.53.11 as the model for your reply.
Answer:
3.48.37
